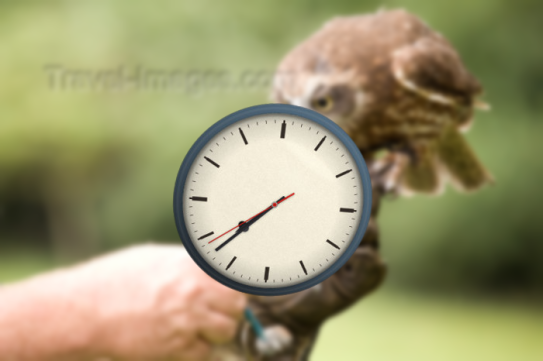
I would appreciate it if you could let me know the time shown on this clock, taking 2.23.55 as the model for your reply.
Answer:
7.37.39
